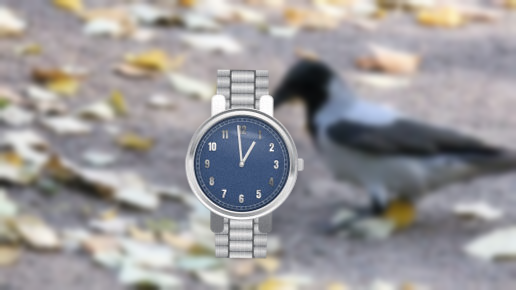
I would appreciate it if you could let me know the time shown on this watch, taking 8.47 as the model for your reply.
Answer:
12.59
